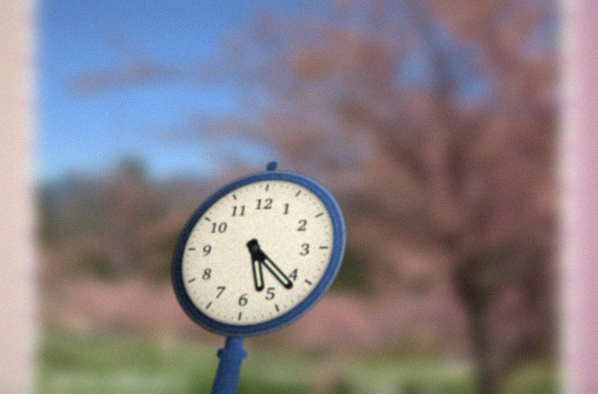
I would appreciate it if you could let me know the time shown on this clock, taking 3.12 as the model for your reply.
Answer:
5.22
